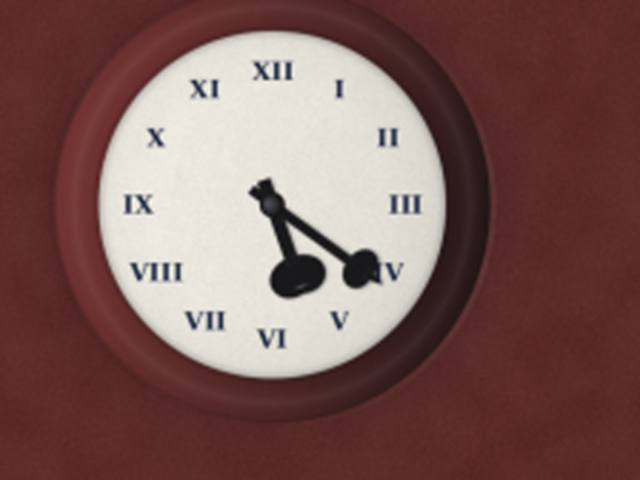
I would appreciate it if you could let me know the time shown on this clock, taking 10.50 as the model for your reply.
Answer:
5.21
